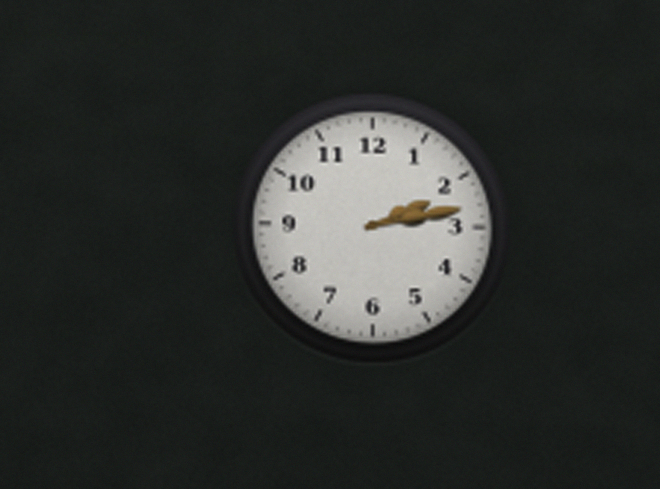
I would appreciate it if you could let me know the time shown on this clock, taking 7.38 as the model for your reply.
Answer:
2.13
